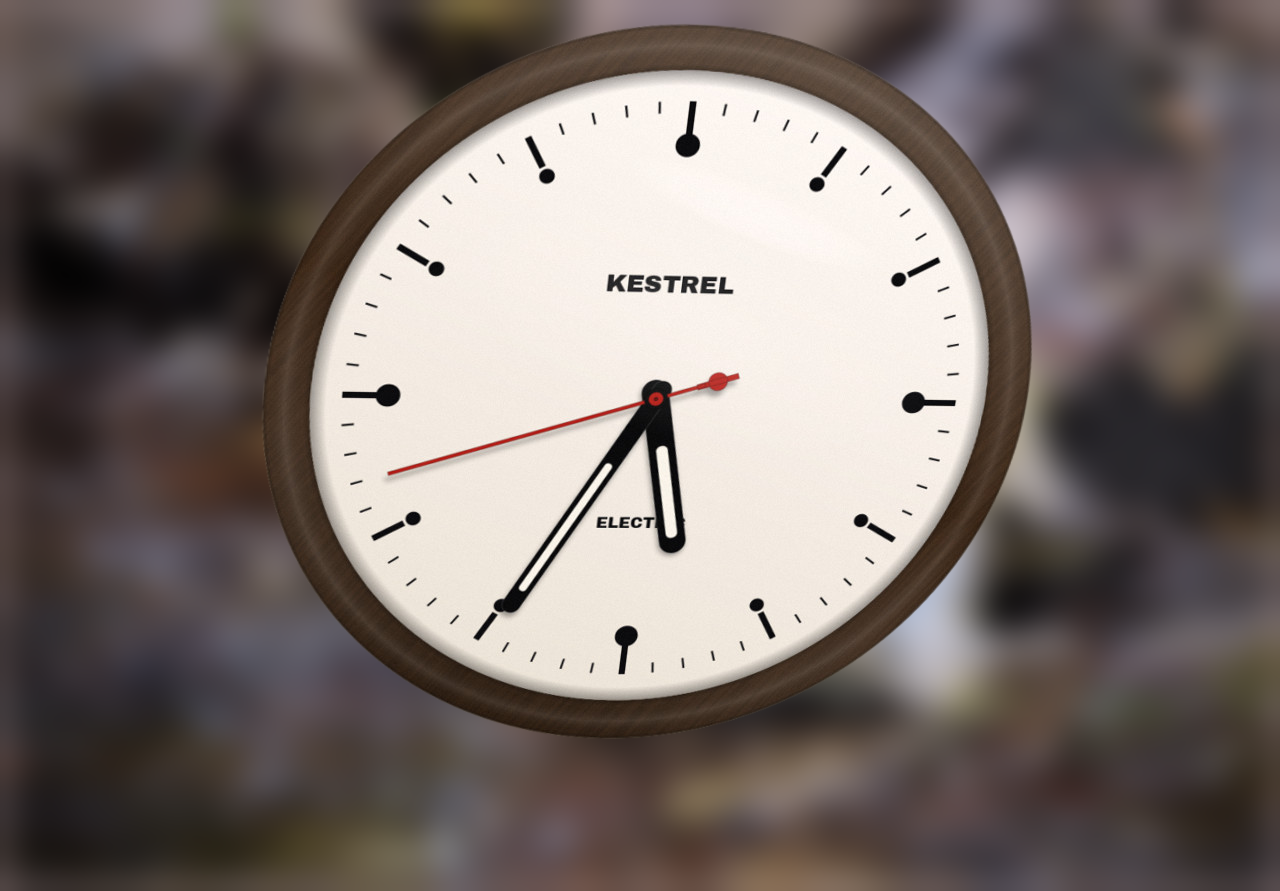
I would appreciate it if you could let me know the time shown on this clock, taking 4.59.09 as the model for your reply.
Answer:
5.34.42
